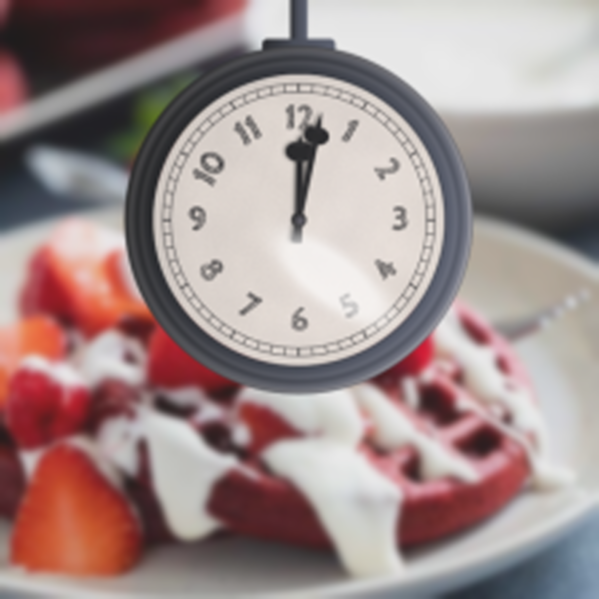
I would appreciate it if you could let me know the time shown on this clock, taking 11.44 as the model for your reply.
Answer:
12.02
